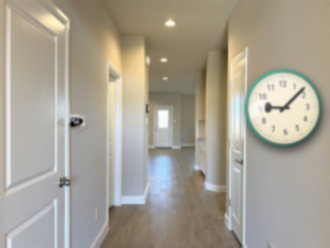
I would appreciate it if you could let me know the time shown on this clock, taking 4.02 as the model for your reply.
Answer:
9.08
